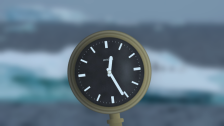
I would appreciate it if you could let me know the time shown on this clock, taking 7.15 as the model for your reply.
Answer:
12.26
